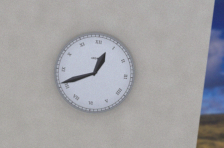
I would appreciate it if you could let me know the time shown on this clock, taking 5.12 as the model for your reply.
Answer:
12.41
